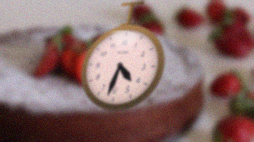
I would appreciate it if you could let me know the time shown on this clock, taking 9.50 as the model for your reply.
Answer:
4.32
